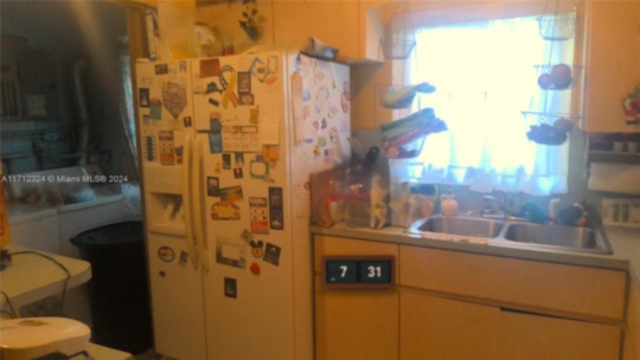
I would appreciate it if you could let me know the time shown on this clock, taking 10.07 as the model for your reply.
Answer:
7.31
